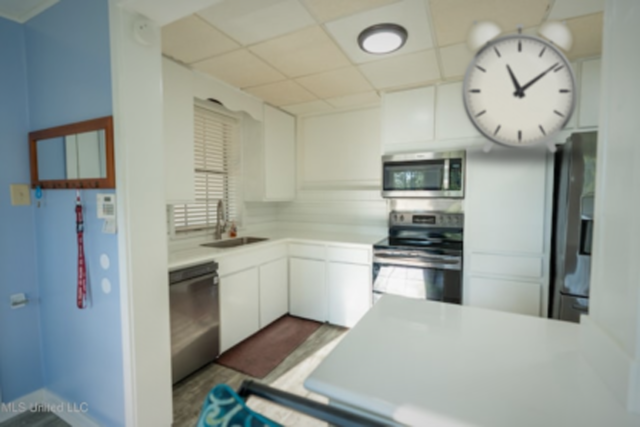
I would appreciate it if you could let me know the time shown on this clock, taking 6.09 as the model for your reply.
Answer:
11.09
